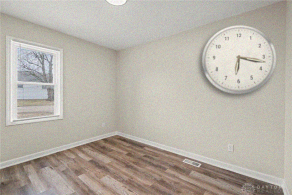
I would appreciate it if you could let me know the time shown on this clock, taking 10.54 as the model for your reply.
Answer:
6.17
